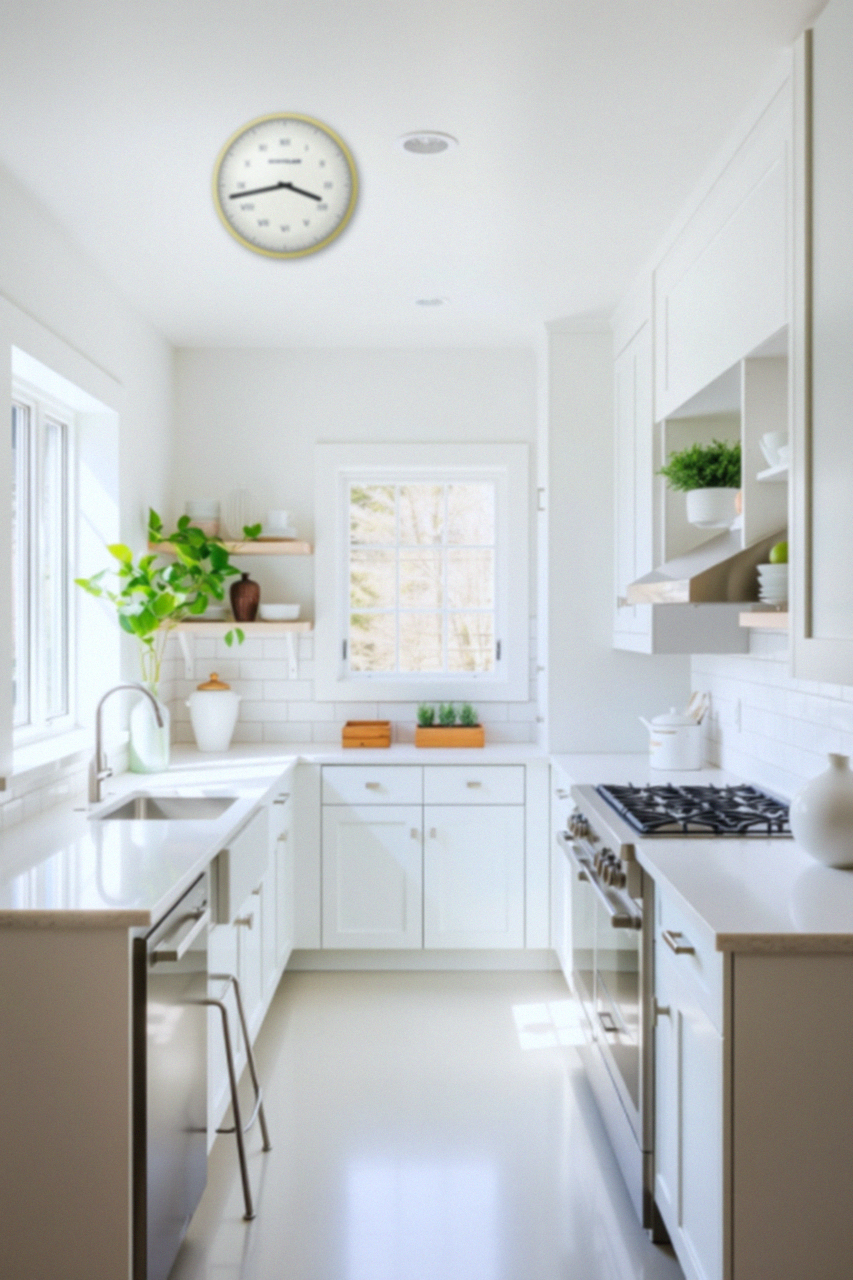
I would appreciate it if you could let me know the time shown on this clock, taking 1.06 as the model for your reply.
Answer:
3.43
